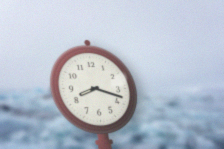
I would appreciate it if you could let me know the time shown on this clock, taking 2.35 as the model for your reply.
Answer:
8.18
